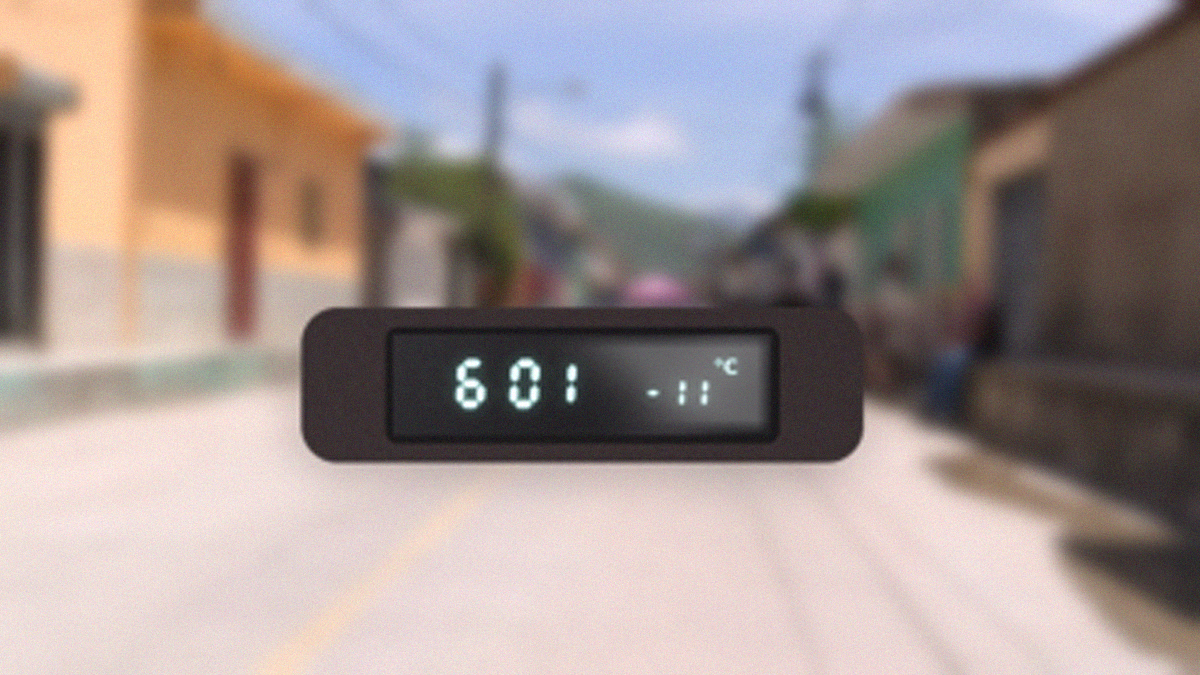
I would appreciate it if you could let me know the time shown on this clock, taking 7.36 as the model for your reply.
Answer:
6.01
